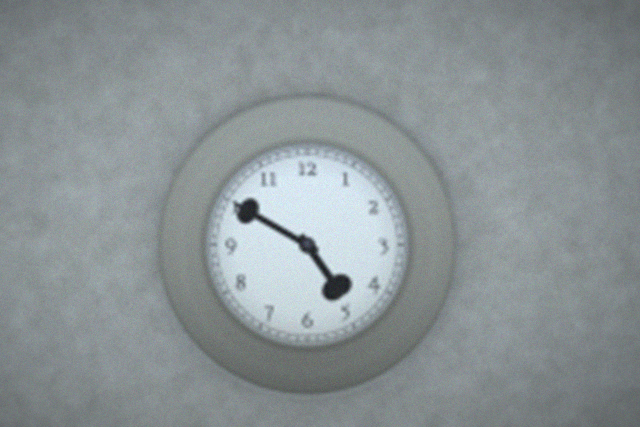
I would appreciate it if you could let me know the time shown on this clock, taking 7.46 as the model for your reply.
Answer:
4.50
